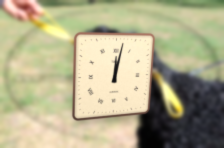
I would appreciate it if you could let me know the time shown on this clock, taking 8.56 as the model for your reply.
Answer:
12.02
